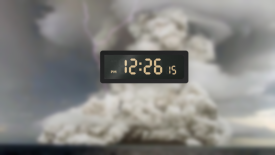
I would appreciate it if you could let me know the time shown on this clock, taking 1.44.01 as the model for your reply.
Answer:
12.26.15
